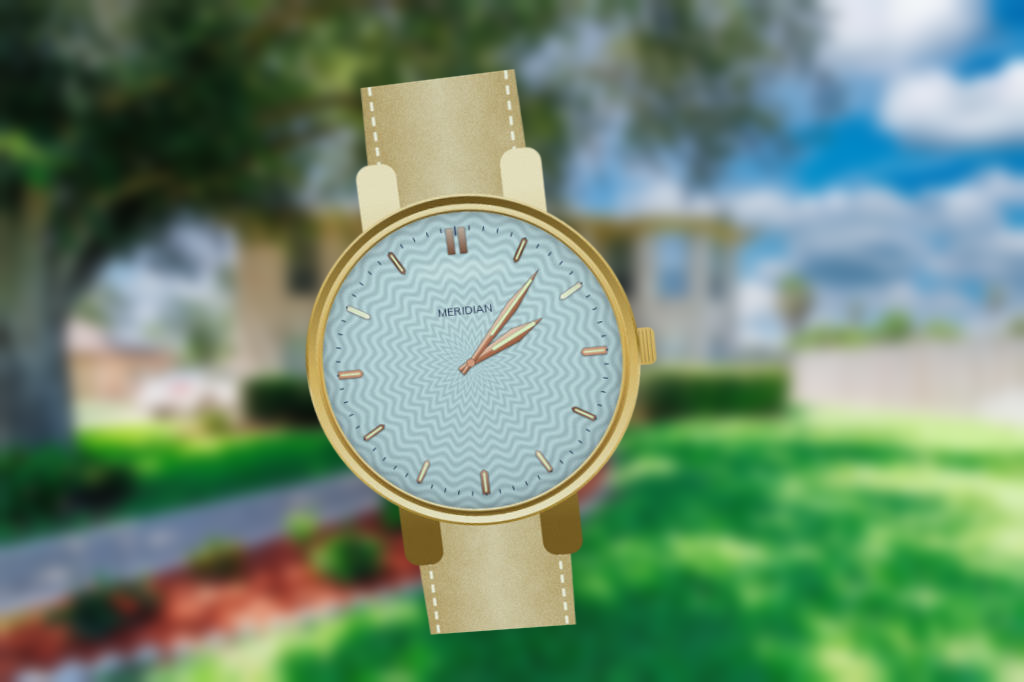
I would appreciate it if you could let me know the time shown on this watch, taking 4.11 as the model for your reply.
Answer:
2.07
